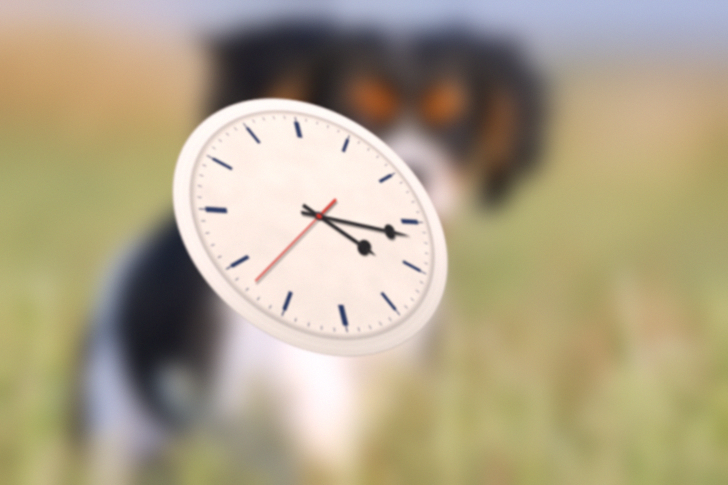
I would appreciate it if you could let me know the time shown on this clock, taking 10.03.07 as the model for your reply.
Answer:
4.16.38
